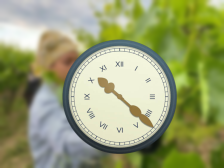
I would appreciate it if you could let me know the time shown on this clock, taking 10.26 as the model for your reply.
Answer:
10.22
